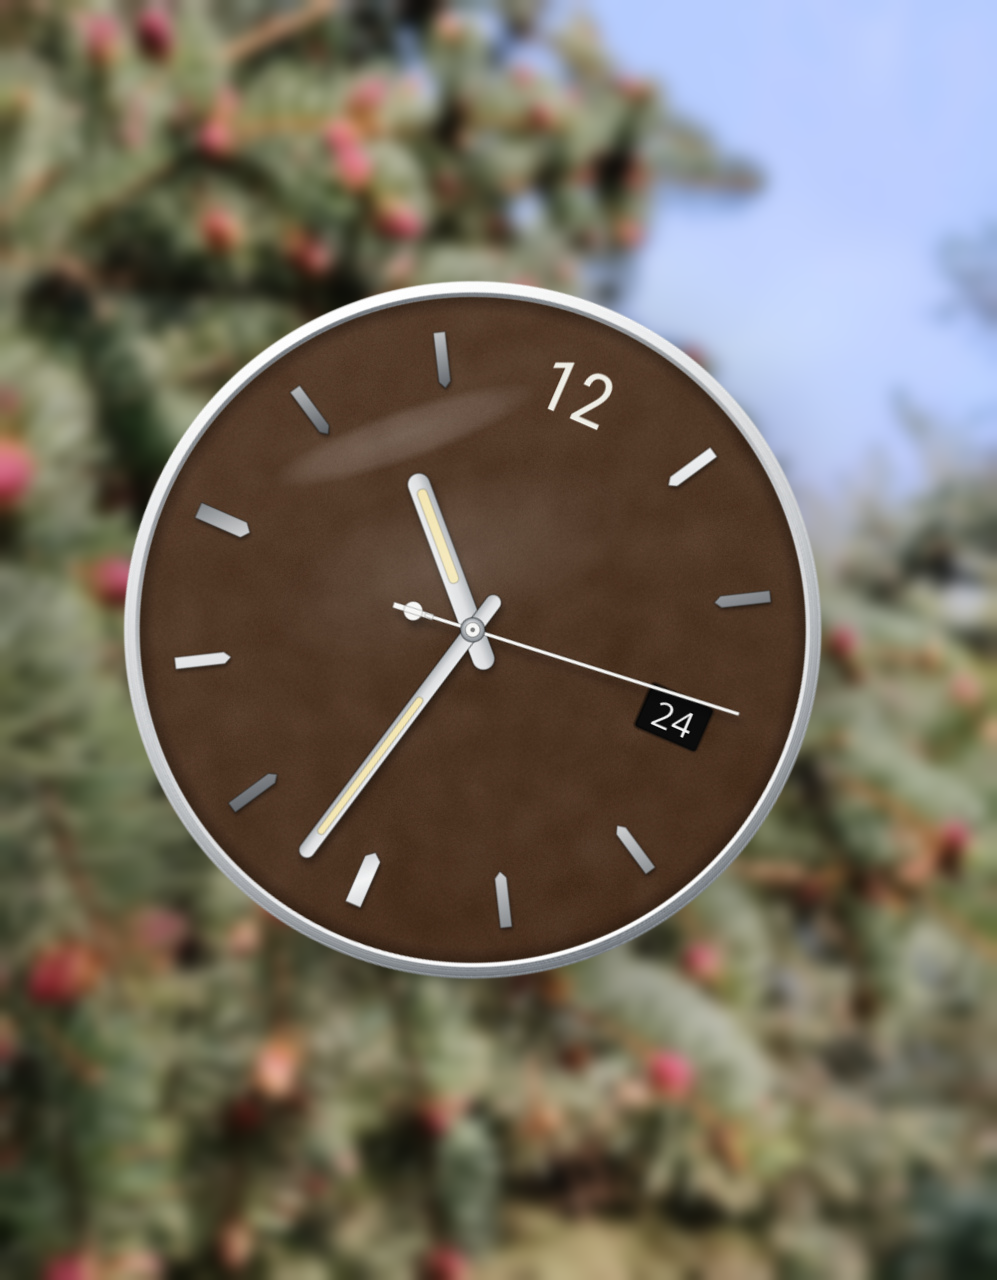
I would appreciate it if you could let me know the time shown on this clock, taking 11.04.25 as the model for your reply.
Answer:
10.32.14
